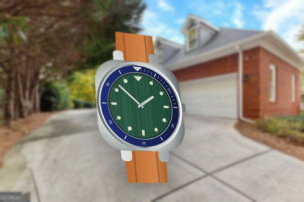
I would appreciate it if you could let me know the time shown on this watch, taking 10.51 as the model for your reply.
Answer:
1.52
